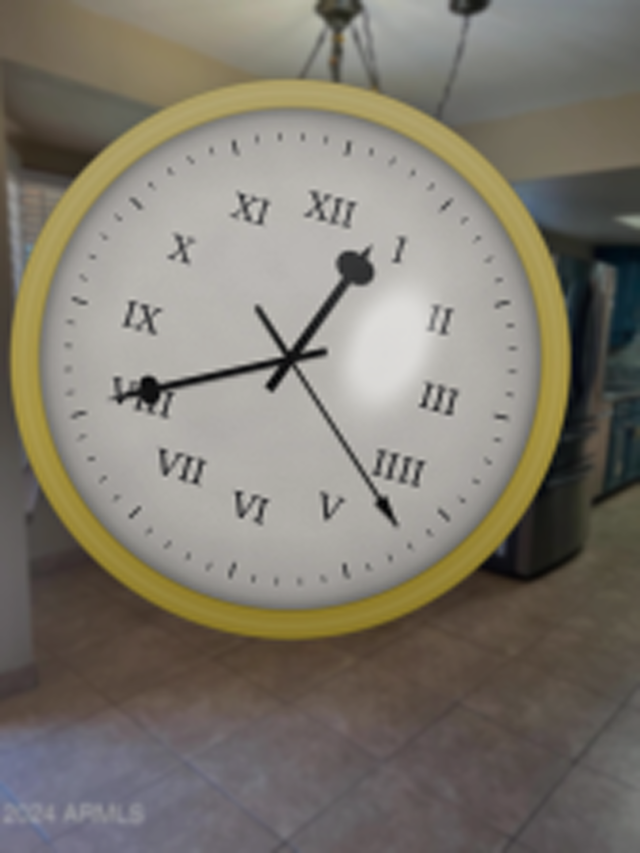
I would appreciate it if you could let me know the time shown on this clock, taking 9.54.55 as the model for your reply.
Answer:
12.40.22
